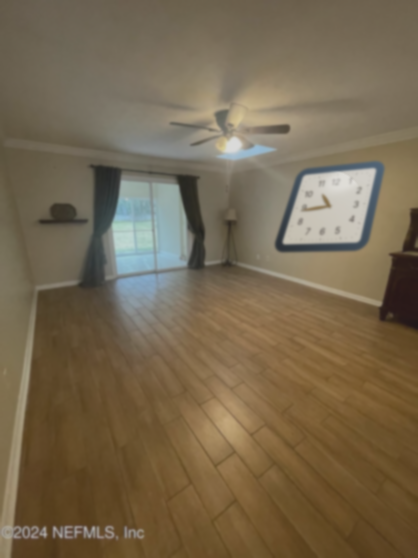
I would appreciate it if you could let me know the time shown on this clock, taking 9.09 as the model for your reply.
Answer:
10.44
